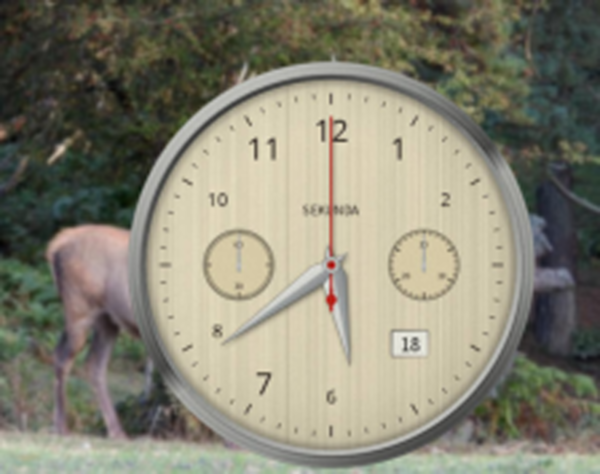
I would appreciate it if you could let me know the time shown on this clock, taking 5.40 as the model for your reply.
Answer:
5.39
